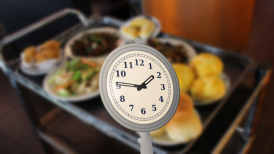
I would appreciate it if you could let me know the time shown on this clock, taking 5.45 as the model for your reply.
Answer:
1.46
